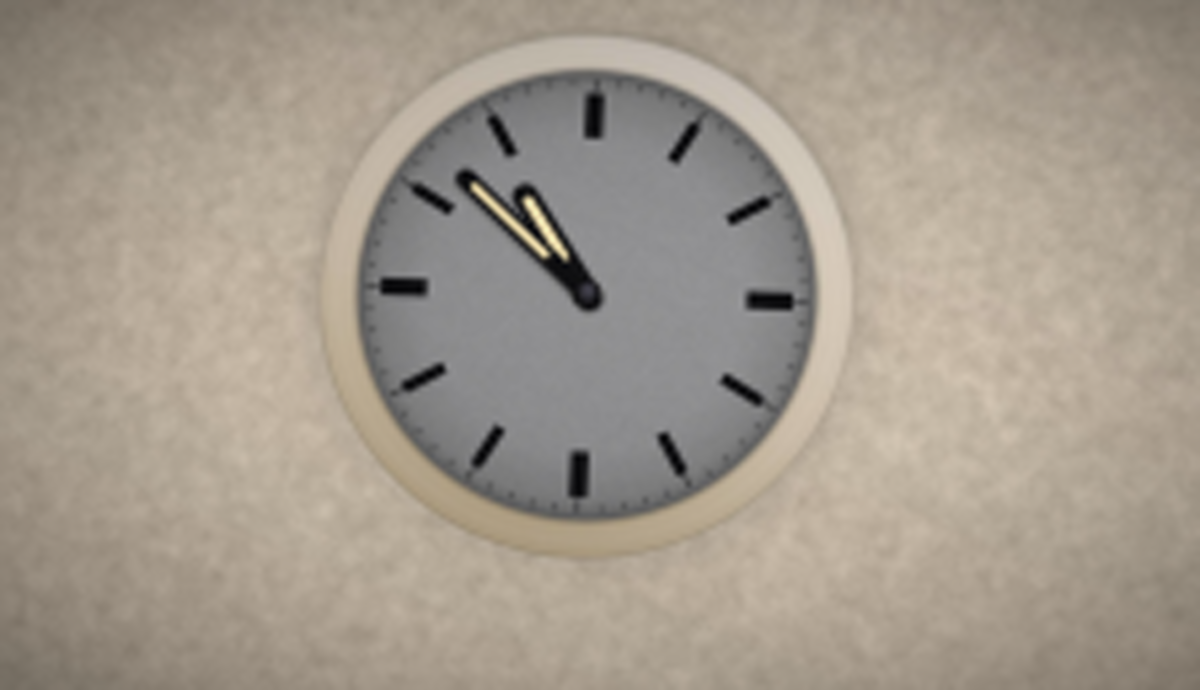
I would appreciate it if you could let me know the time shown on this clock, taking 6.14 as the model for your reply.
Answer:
10.52
